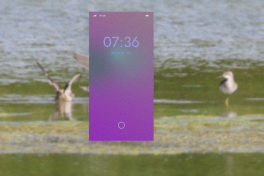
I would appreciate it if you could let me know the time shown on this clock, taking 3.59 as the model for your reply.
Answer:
7.36
